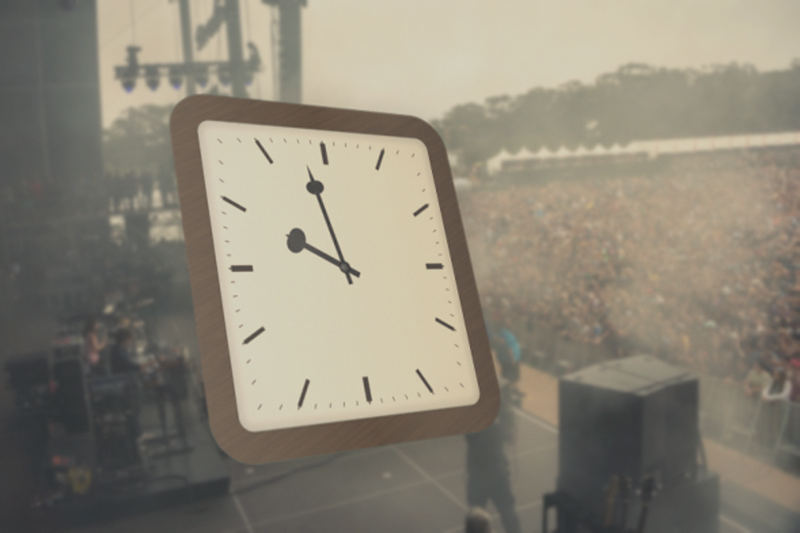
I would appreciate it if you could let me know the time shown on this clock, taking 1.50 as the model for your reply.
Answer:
9.58
